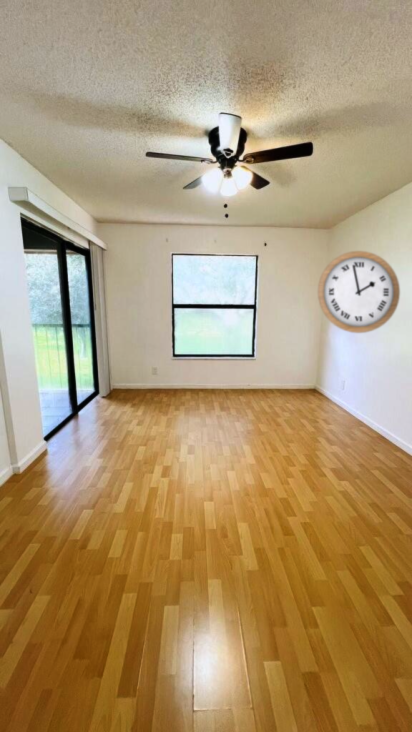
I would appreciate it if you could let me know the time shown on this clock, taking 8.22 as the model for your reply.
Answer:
1.58
